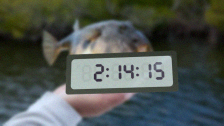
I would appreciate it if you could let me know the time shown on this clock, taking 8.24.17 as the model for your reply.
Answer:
2.14.15
